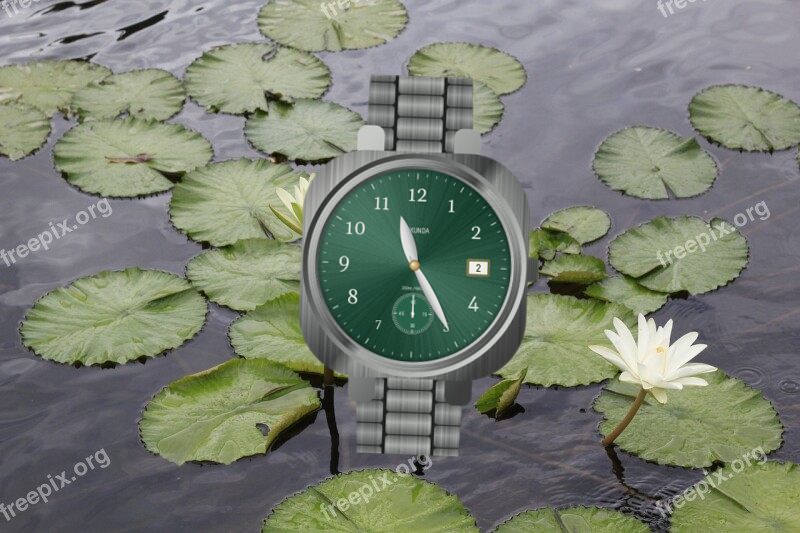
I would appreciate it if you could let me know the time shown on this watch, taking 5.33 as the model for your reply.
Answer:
11.25
